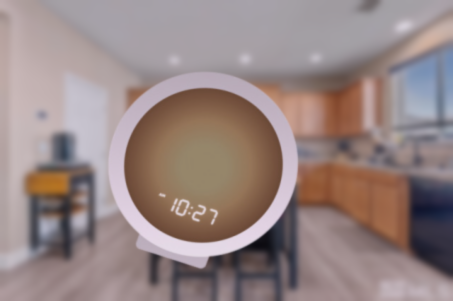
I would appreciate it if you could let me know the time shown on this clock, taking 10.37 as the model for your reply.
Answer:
10.27
